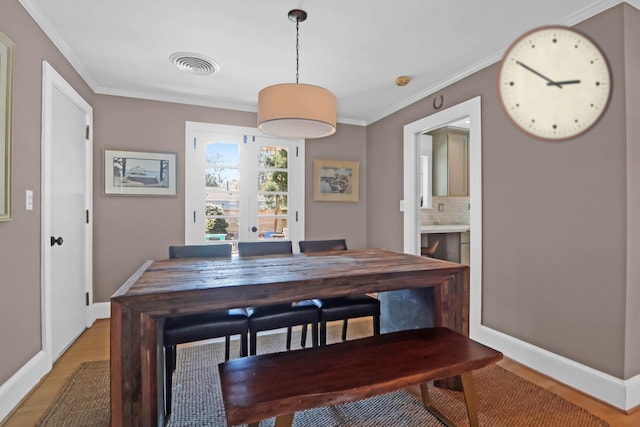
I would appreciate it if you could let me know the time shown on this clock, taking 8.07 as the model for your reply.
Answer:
2.50
